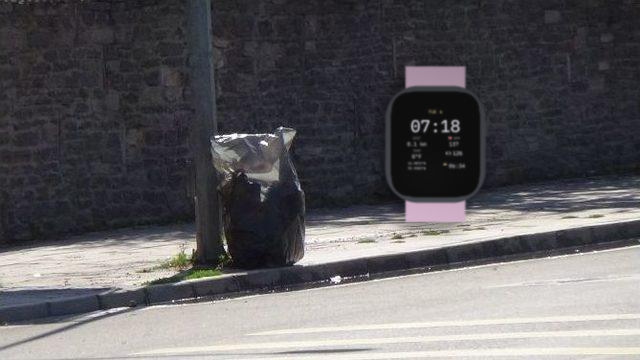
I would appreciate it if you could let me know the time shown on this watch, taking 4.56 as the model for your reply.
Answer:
7.18
